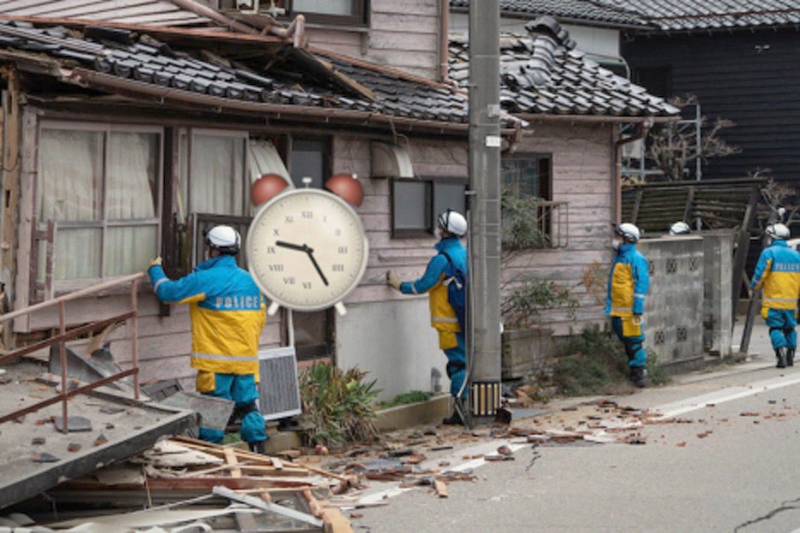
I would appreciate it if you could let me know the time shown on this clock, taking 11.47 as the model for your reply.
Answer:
9.25
